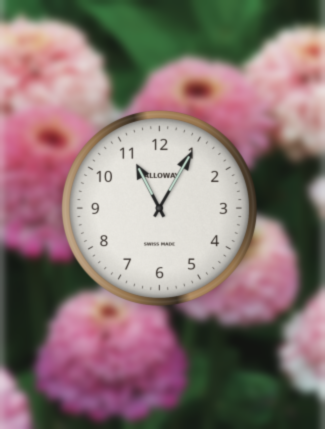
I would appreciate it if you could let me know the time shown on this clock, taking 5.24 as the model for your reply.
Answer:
11.05
